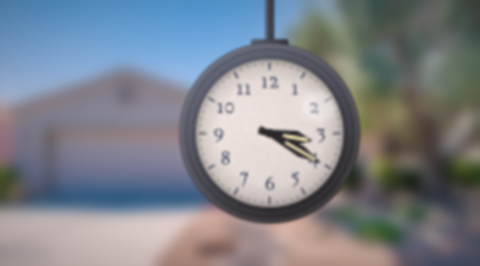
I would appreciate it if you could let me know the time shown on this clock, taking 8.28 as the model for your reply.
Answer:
3.20
